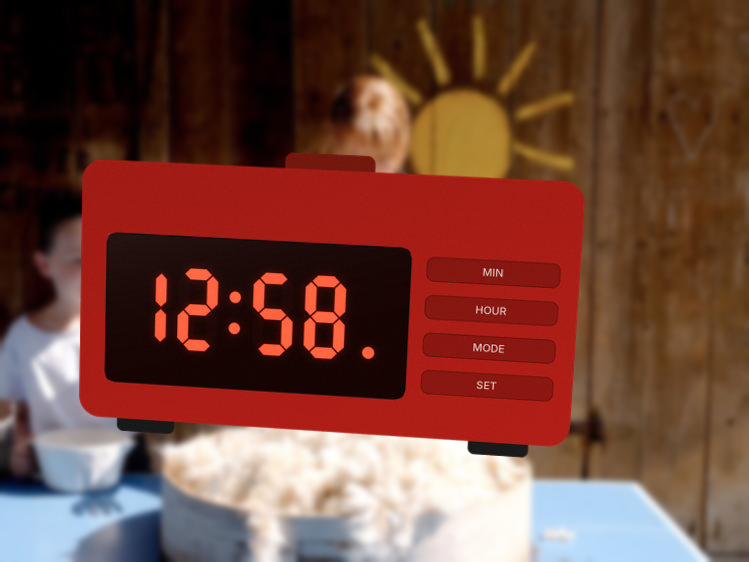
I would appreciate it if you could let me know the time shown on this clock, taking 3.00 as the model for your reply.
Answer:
12.58
